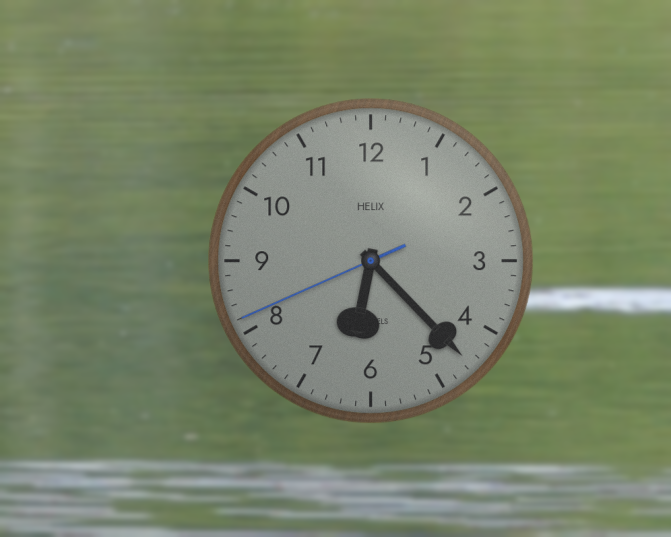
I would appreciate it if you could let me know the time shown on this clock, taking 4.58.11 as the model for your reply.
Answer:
6.22.41
